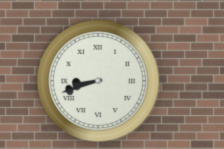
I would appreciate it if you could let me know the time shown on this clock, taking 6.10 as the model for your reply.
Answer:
8.42
